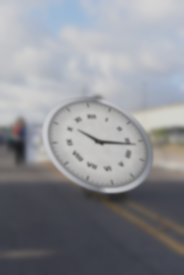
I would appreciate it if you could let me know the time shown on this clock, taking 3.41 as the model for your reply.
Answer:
10.16
